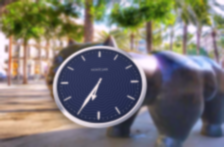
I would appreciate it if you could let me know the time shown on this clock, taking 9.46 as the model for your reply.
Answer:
6.35
